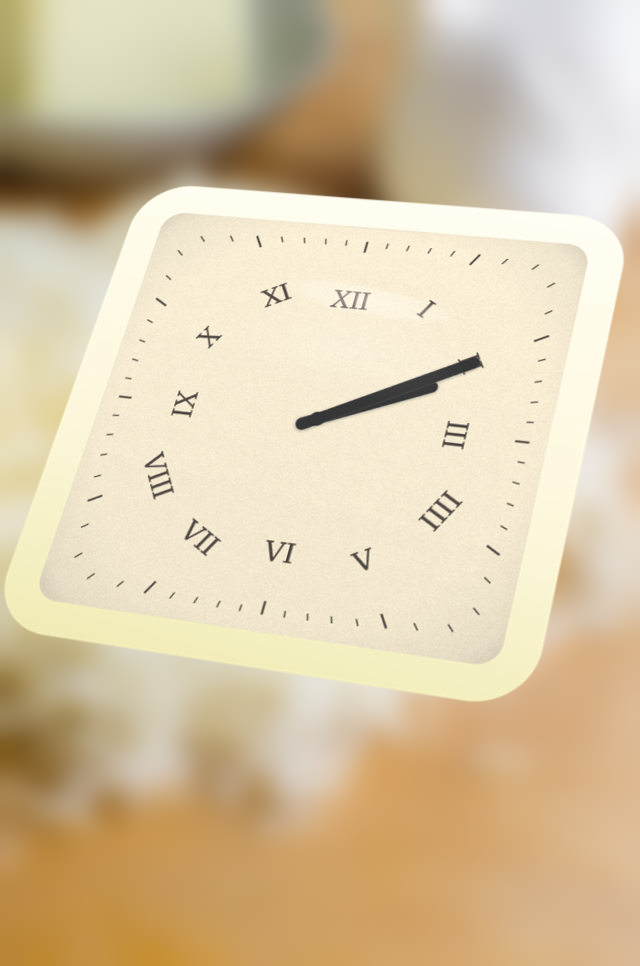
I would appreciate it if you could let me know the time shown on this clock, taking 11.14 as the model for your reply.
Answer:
2.10
